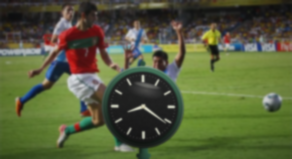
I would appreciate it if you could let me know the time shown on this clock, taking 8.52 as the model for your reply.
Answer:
8.21
